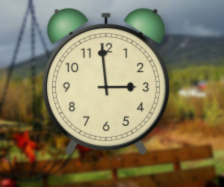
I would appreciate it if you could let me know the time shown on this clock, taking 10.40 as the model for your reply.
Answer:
2.59
